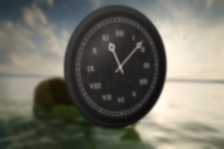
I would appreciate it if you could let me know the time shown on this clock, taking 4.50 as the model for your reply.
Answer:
11.08
